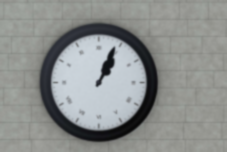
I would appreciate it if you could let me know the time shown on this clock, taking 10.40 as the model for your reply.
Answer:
1.04
